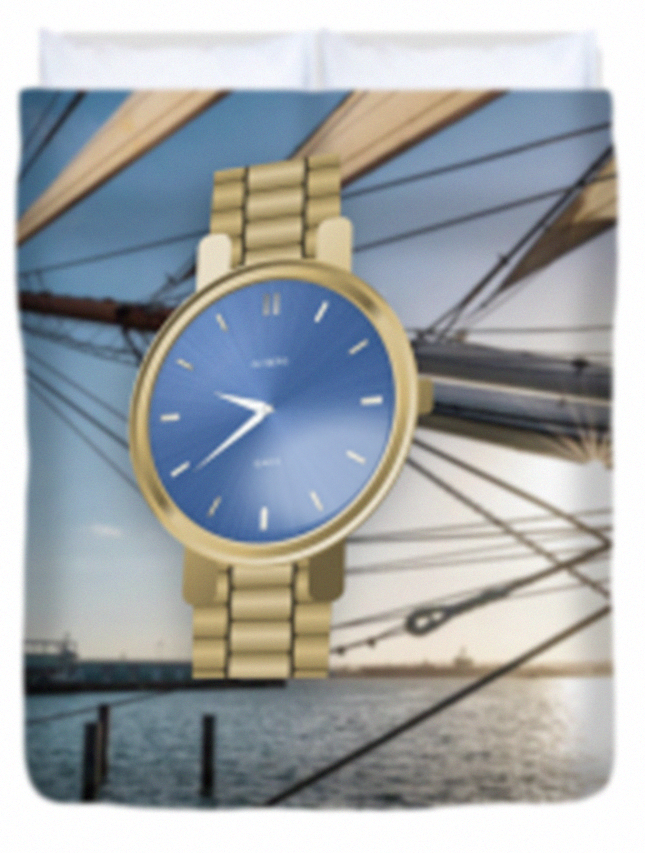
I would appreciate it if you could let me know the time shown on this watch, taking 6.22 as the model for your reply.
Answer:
9.39
